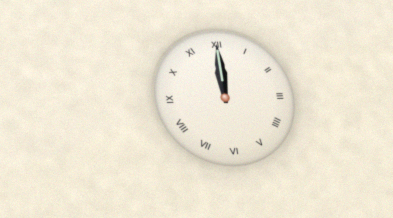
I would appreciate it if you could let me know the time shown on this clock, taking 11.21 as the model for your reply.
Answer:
12.00
